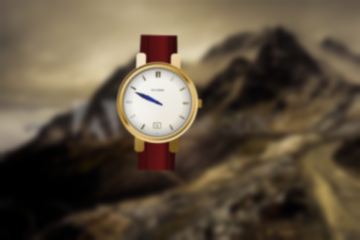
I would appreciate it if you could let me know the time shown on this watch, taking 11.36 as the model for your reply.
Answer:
9.49
